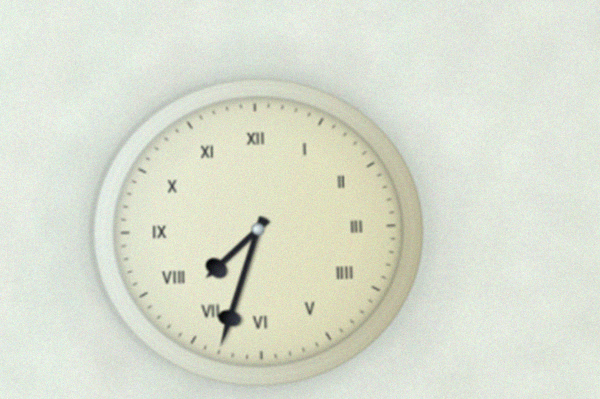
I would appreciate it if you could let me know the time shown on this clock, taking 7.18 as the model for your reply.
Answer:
7.33
